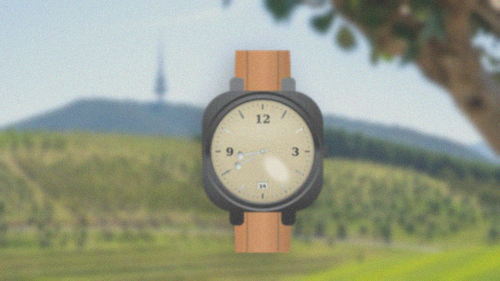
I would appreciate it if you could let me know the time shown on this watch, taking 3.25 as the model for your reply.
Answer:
8.40
